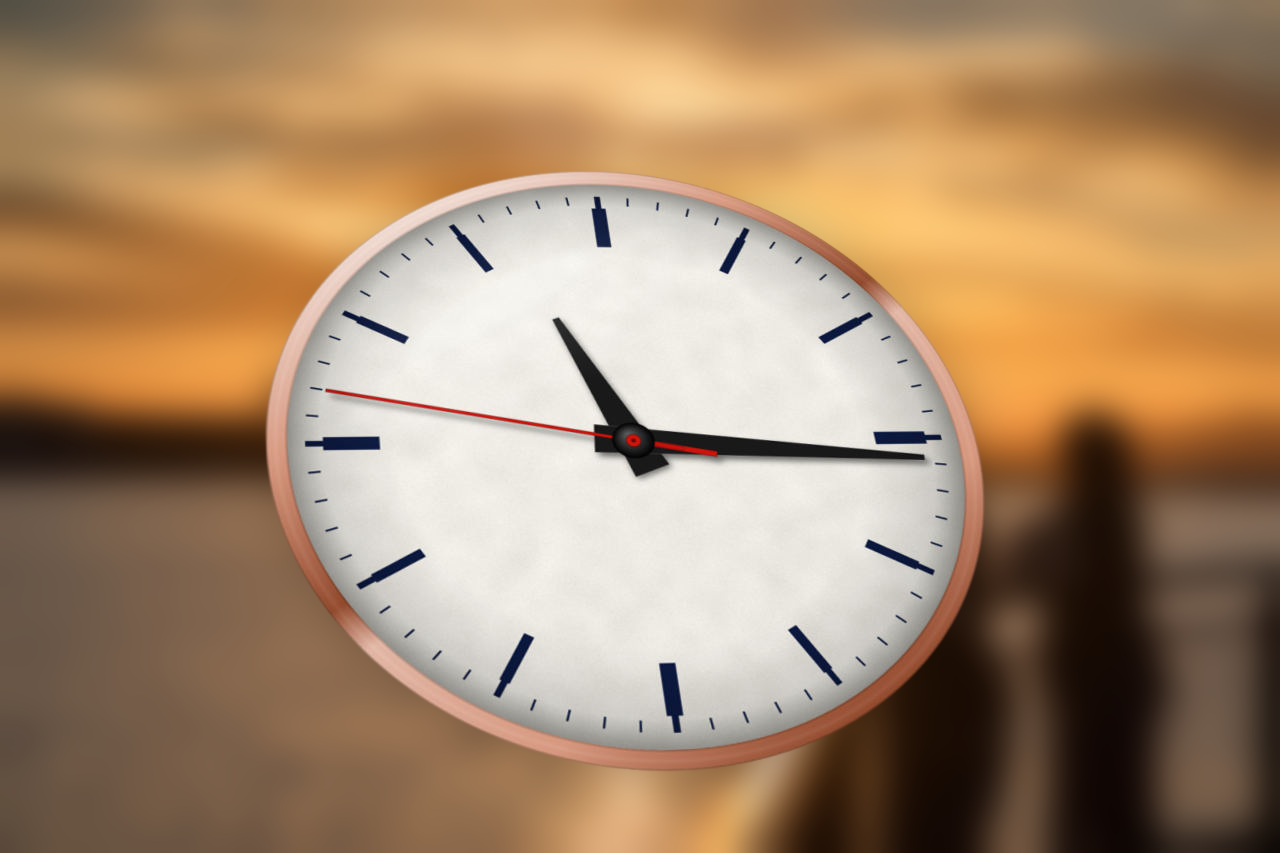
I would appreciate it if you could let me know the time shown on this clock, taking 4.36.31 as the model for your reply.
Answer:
11.15.47
